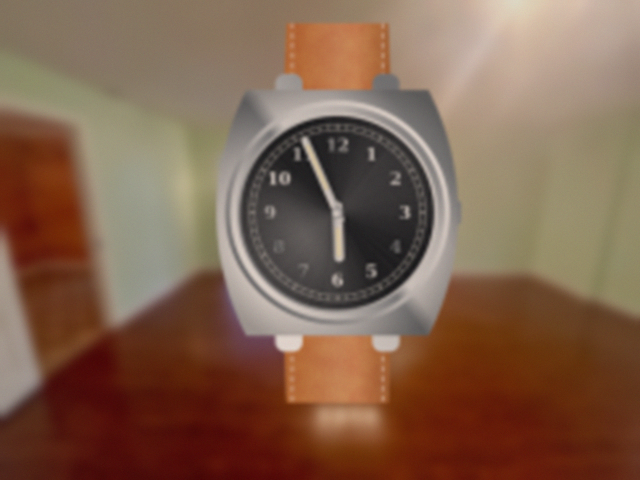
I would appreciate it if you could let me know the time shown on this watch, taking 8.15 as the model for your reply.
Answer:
5.56
